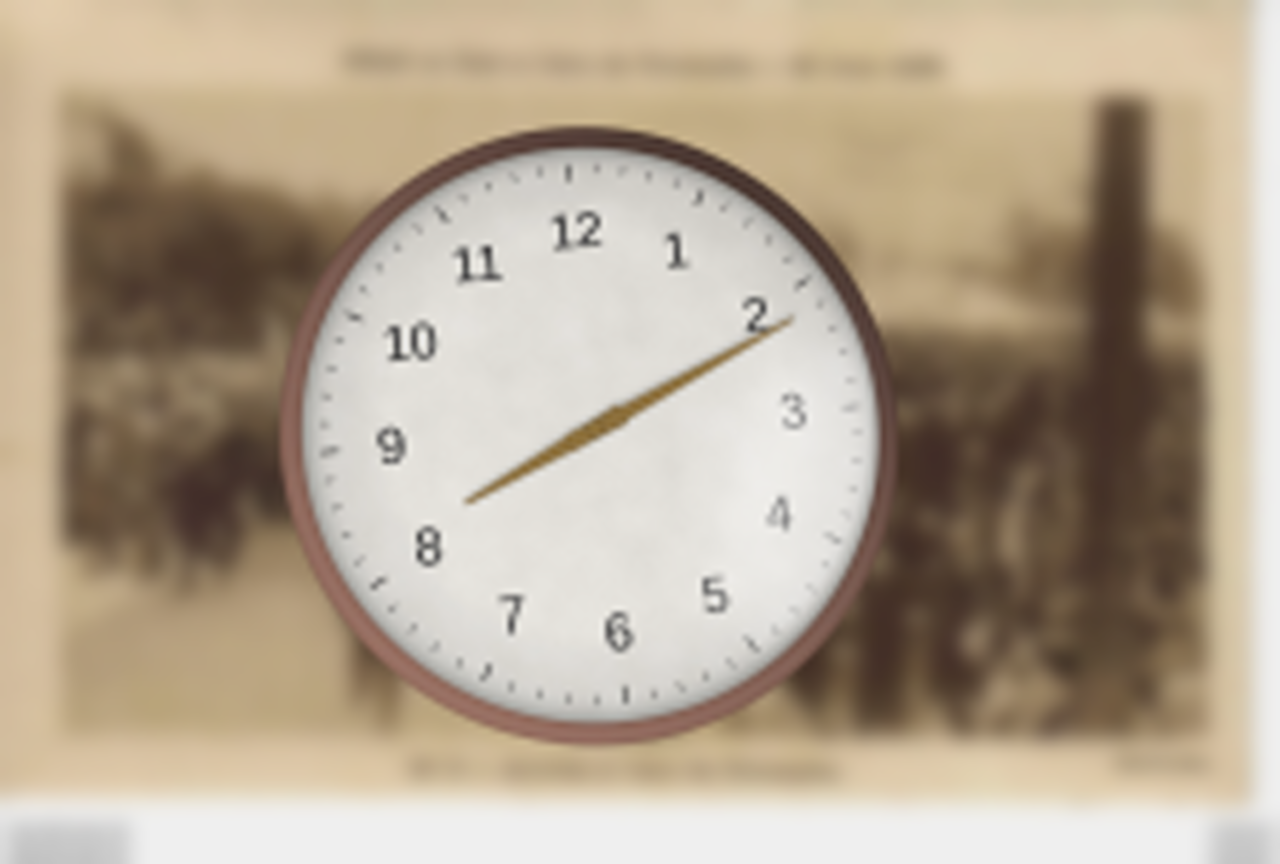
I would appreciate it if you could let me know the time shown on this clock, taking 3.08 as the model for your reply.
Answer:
8.11
